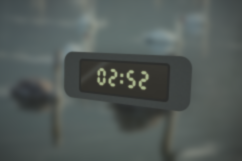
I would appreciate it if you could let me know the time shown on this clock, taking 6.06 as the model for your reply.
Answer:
2.52
